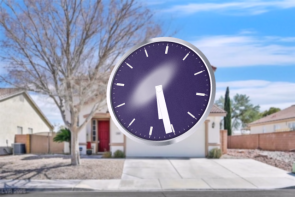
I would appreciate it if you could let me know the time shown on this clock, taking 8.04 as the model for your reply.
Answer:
5.26
